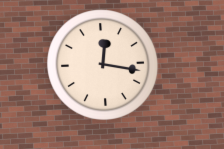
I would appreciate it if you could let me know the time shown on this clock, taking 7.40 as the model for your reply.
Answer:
12.17
